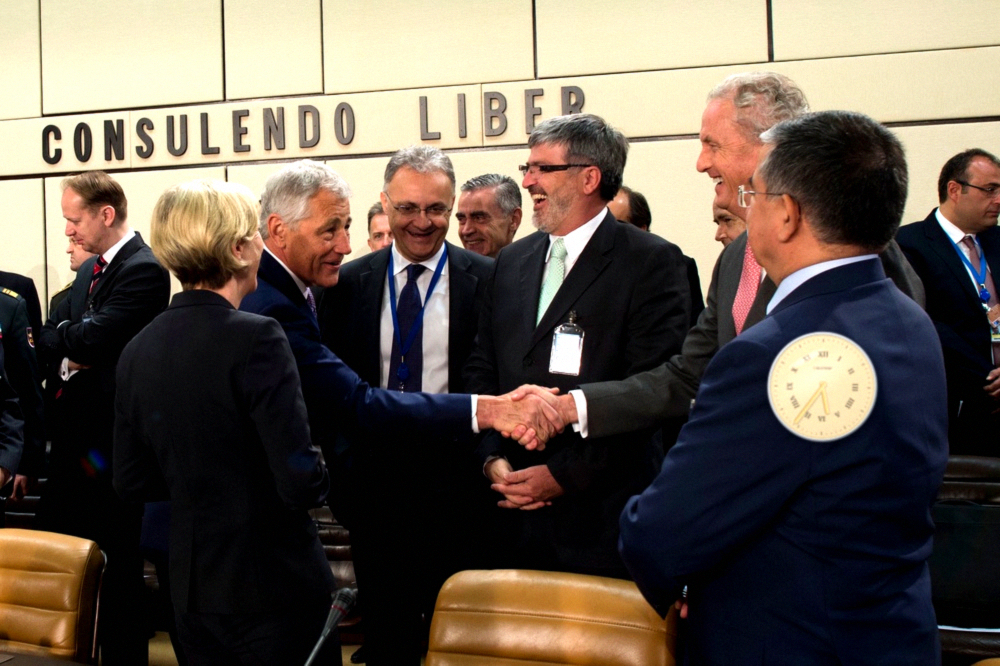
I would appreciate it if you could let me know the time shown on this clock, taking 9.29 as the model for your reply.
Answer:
5.36
